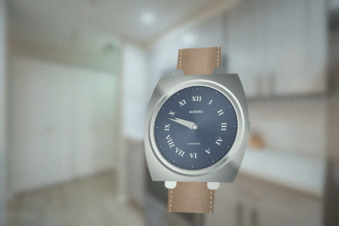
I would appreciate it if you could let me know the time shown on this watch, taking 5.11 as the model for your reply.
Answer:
9.48
